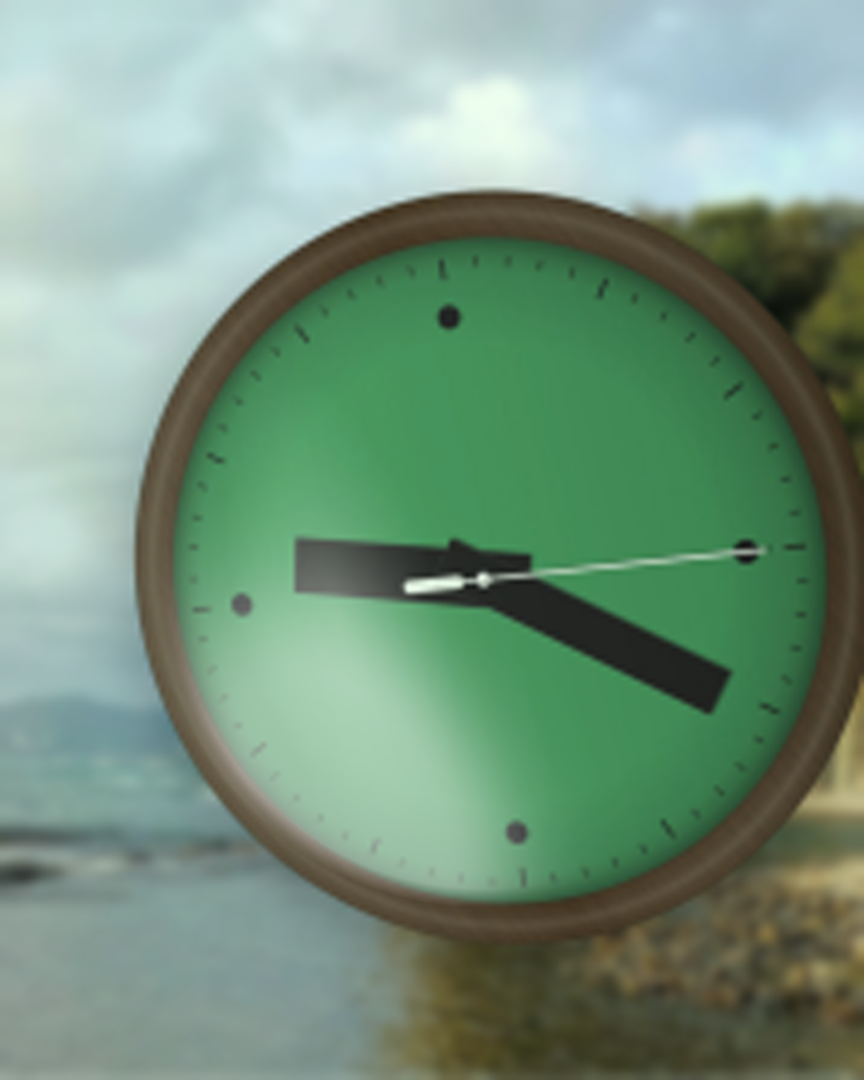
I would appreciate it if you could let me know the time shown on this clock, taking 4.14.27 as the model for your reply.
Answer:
9.20.15
